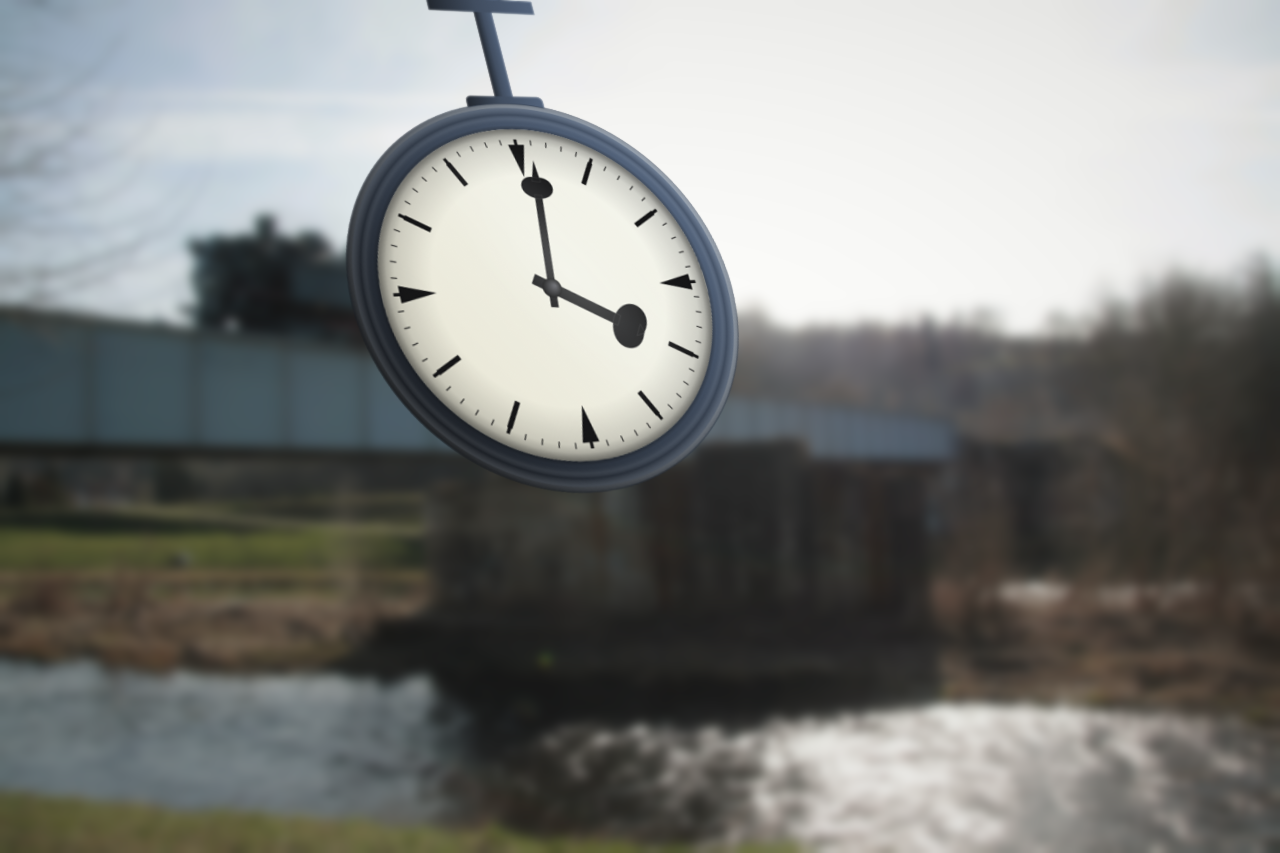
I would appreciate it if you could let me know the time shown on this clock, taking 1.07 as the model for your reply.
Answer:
4.01
